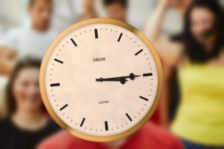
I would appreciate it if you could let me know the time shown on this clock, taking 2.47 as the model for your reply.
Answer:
3.15
